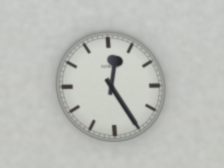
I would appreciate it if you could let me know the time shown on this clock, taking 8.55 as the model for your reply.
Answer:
12.25
